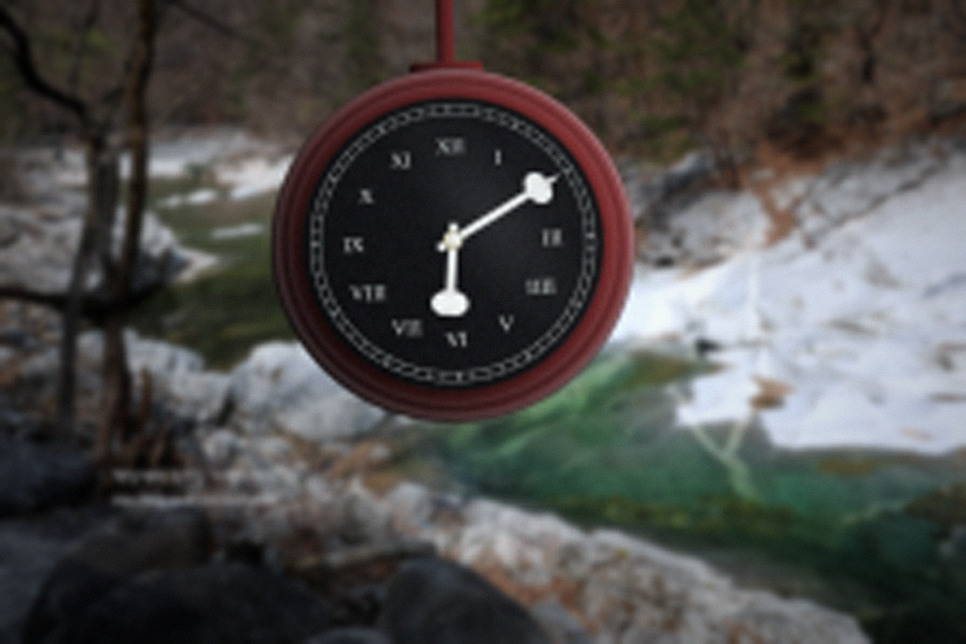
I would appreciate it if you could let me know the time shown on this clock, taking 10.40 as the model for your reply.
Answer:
6.10
